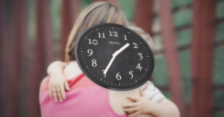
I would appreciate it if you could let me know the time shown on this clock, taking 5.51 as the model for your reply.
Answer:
1.35
